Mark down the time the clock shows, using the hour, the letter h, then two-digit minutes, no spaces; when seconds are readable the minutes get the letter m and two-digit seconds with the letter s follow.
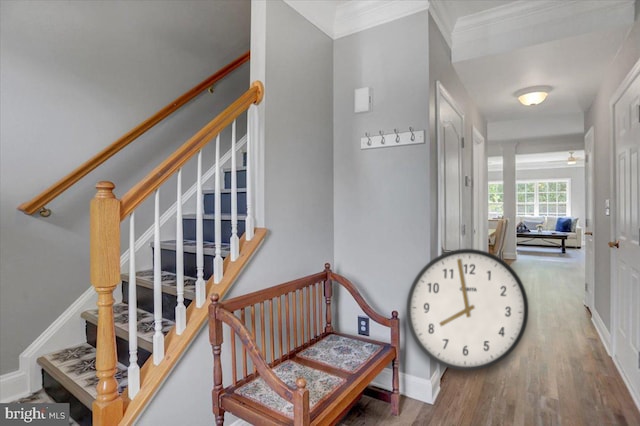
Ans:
7h58
